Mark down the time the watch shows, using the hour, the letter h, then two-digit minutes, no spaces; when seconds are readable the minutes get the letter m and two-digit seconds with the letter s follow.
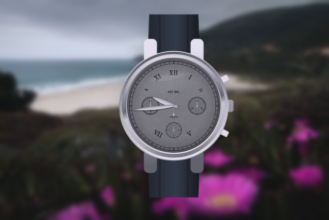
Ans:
9h44
